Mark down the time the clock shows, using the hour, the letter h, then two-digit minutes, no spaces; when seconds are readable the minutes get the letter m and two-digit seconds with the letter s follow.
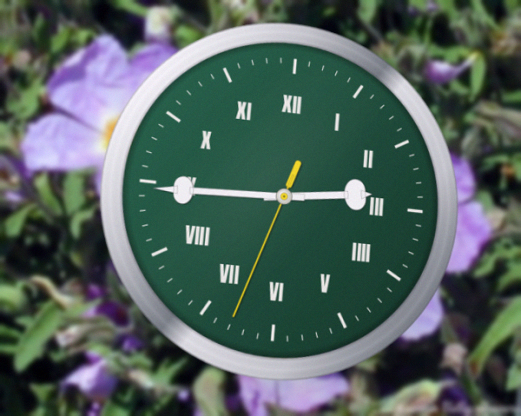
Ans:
2h44m33s
